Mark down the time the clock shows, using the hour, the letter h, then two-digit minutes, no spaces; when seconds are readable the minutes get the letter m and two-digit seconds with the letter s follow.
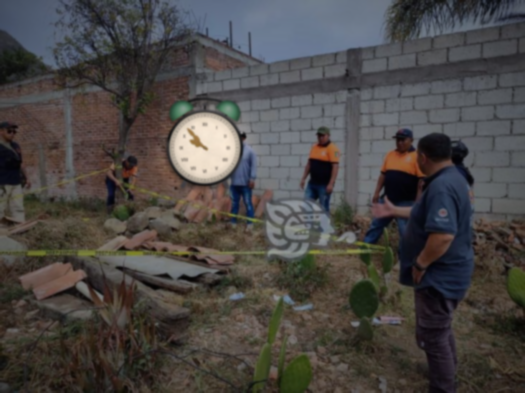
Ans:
9h53
